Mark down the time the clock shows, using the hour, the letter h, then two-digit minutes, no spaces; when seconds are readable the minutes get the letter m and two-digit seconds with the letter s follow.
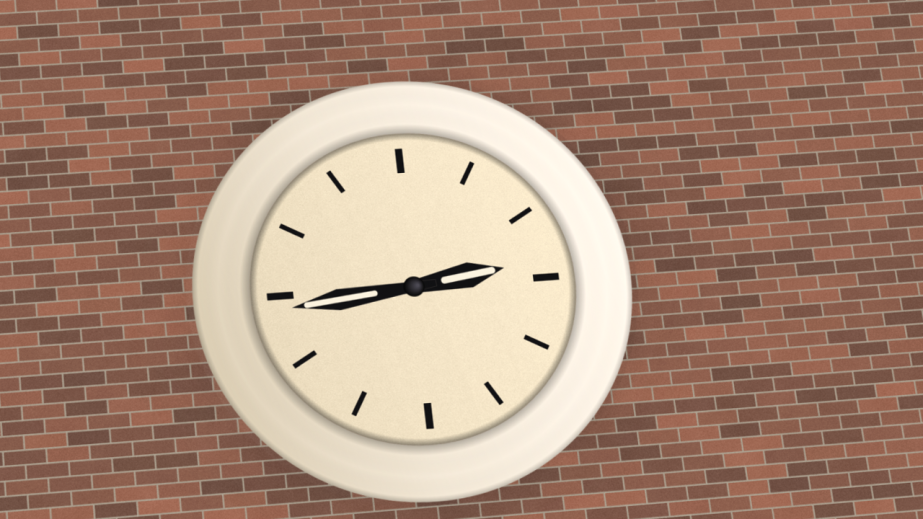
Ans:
2h44
